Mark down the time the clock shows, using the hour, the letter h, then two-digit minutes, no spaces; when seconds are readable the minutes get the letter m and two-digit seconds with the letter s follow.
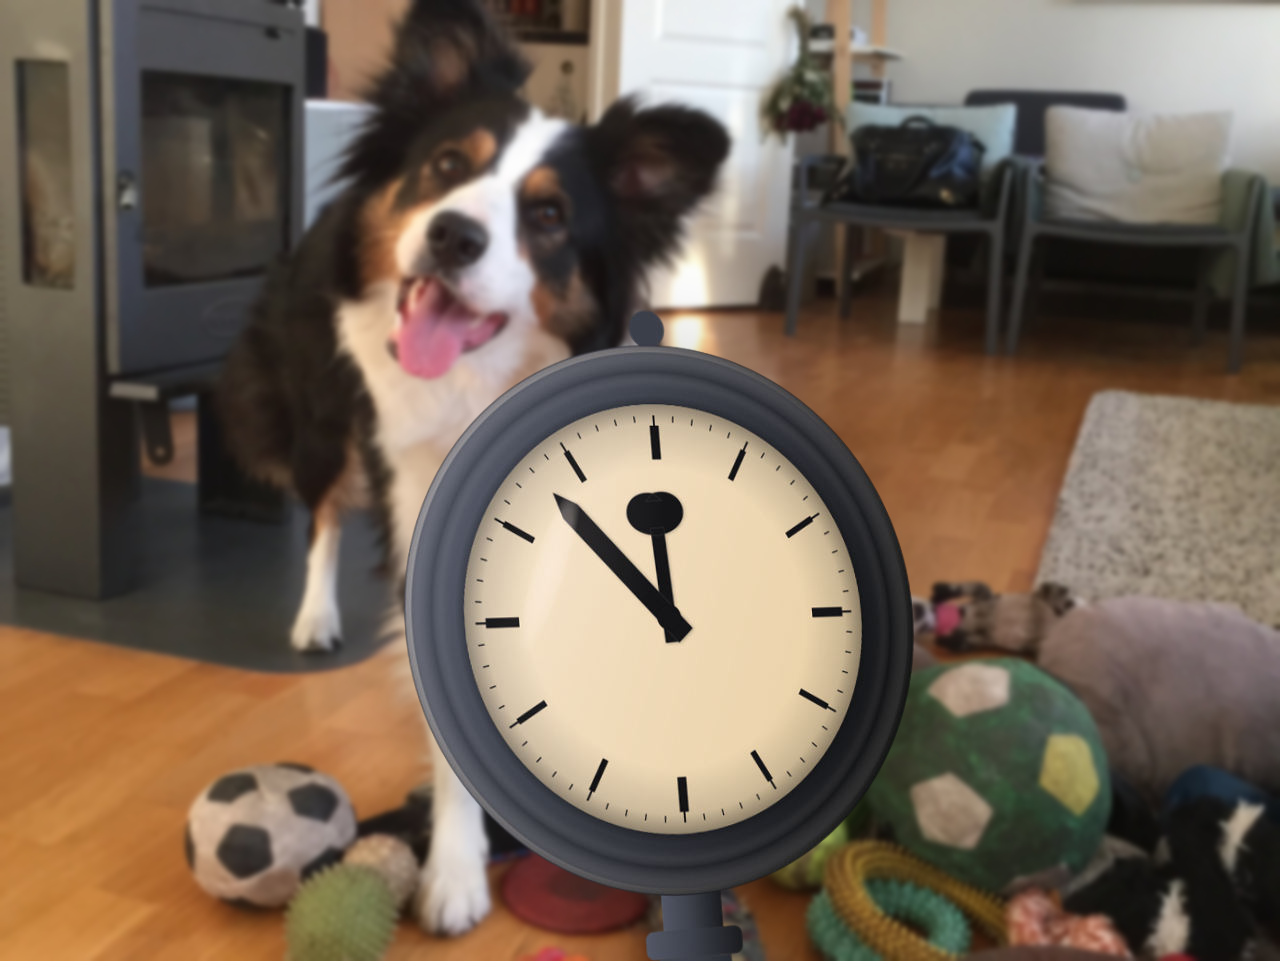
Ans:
11h53
